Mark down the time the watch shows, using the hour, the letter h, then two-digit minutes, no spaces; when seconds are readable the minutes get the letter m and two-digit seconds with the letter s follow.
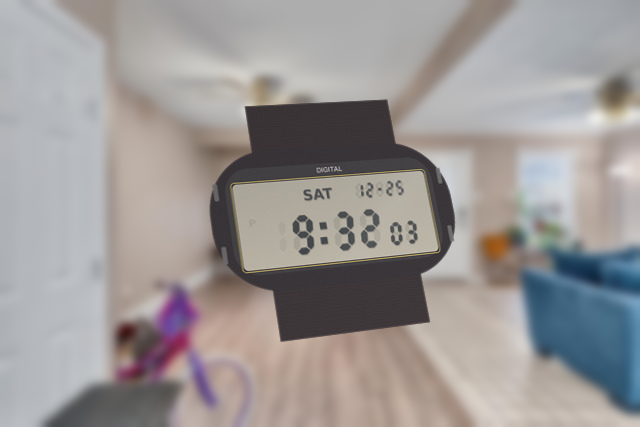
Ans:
9h32m03s
